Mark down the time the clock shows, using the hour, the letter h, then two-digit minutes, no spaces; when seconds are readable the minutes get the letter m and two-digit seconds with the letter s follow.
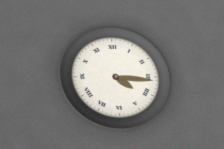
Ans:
4h16
